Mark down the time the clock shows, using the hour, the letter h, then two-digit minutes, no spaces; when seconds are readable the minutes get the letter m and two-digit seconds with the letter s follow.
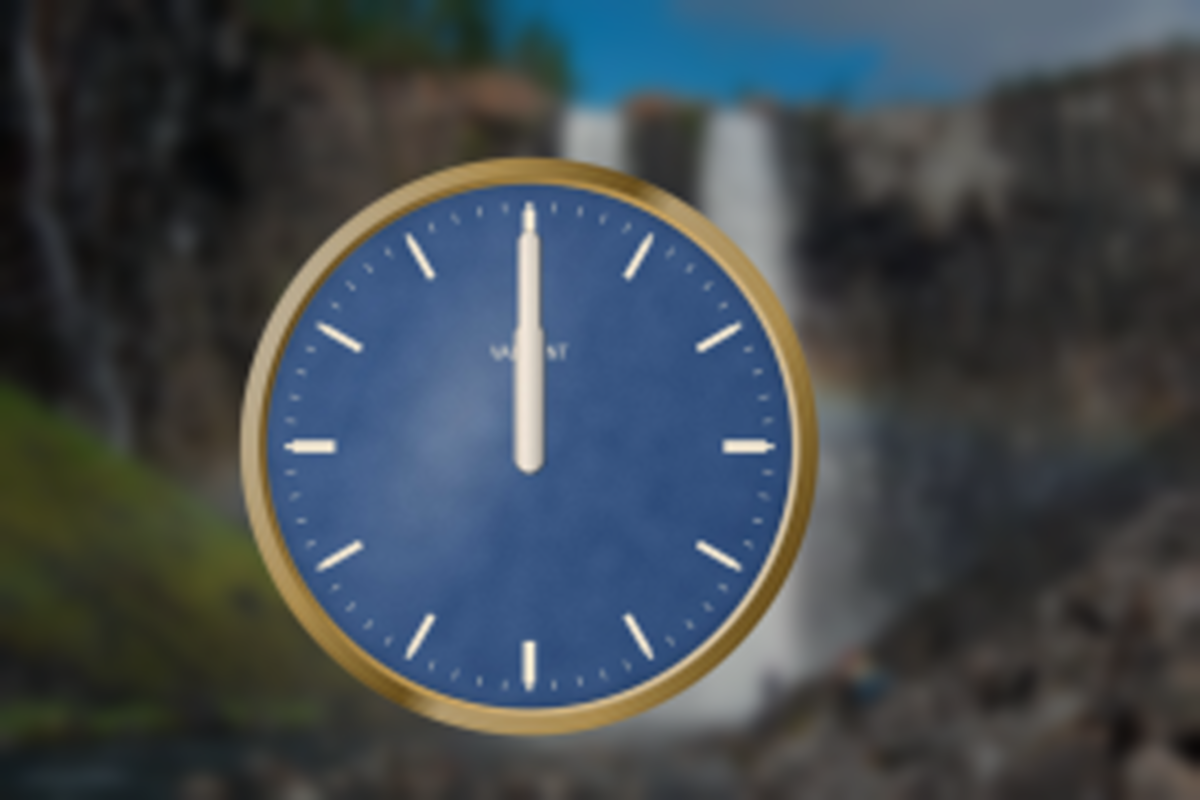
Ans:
12h00
